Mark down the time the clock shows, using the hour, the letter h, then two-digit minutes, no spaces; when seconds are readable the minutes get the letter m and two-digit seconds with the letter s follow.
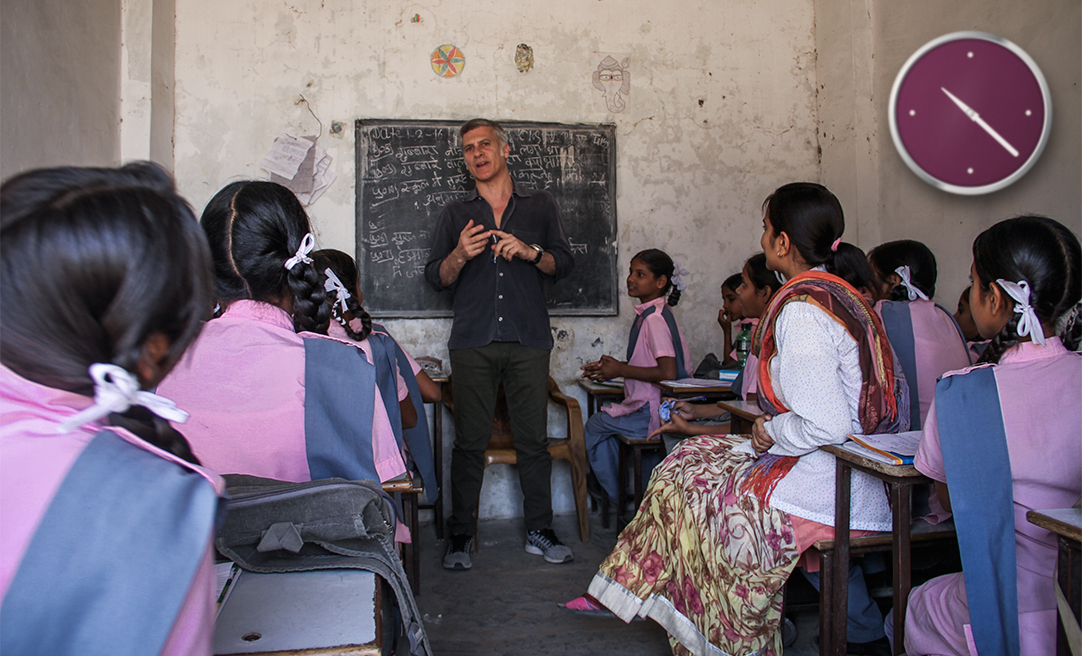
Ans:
10h22
